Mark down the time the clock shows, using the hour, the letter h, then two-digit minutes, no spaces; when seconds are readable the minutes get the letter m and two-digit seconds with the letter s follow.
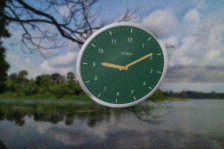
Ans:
9h09
